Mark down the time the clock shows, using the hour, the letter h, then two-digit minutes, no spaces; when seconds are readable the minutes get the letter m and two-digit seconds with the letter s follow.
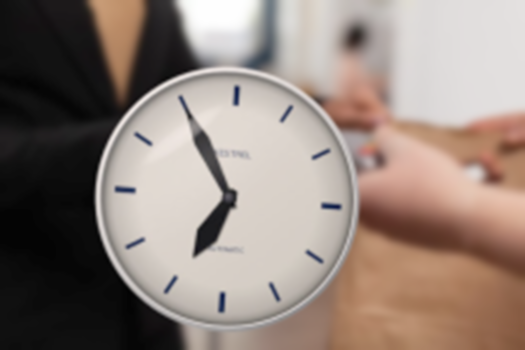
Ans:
6h55
